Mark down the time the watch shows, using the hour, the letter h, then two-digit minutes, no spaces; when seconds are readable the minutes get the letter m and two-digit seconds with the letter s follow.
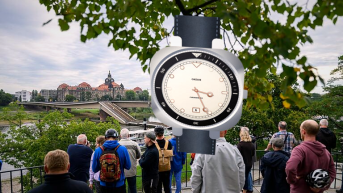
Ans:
3h26
